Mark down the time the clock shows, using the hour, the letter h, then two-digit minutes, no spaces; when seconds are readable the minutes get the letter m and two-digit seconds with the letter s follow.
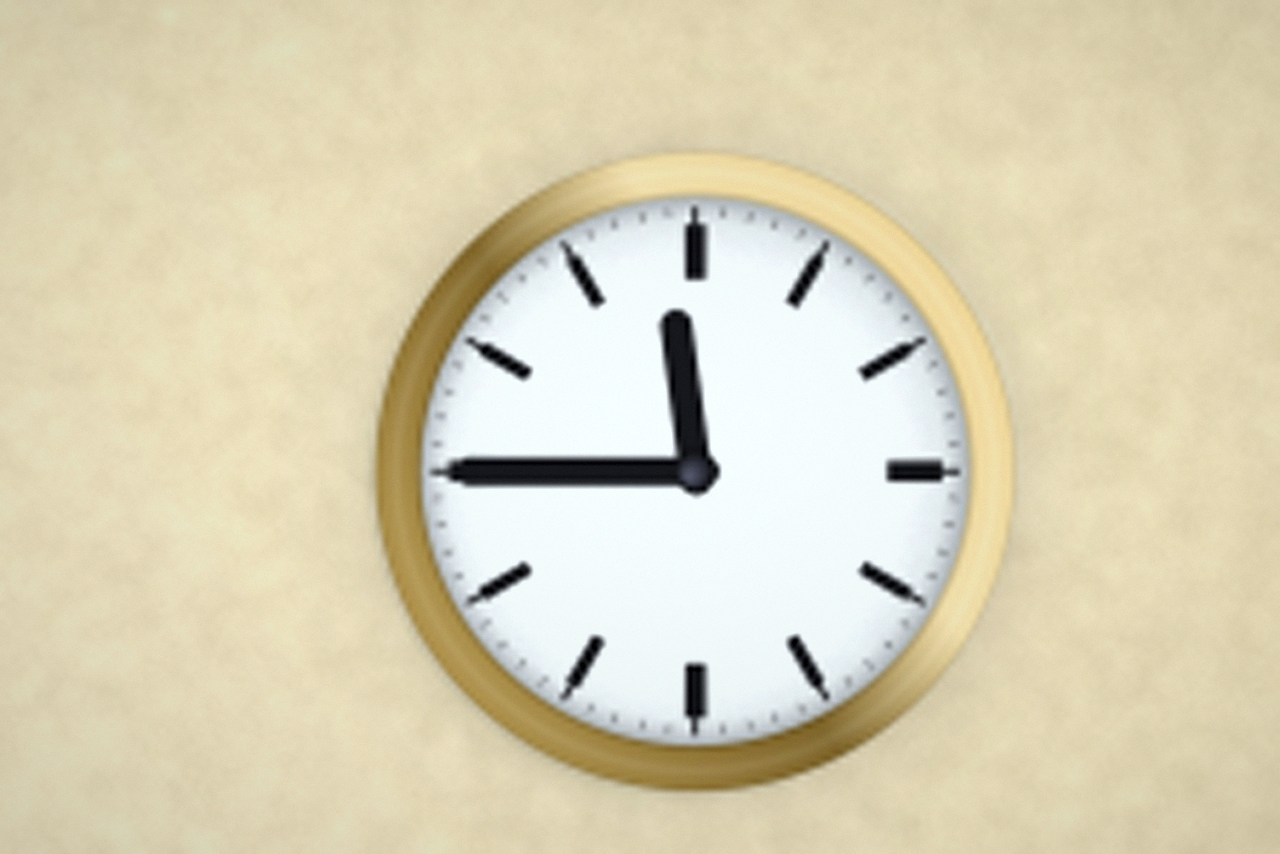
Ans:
11h45
